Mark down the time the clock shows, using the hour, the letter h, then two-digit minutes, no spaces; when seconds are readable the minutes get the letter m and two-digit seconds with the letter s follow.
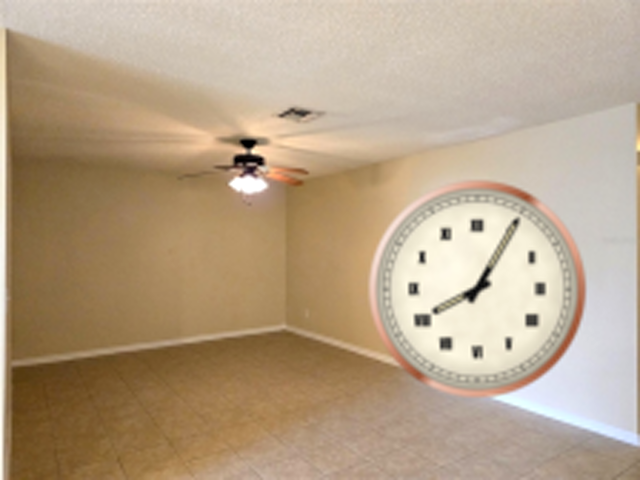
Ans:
8h05
